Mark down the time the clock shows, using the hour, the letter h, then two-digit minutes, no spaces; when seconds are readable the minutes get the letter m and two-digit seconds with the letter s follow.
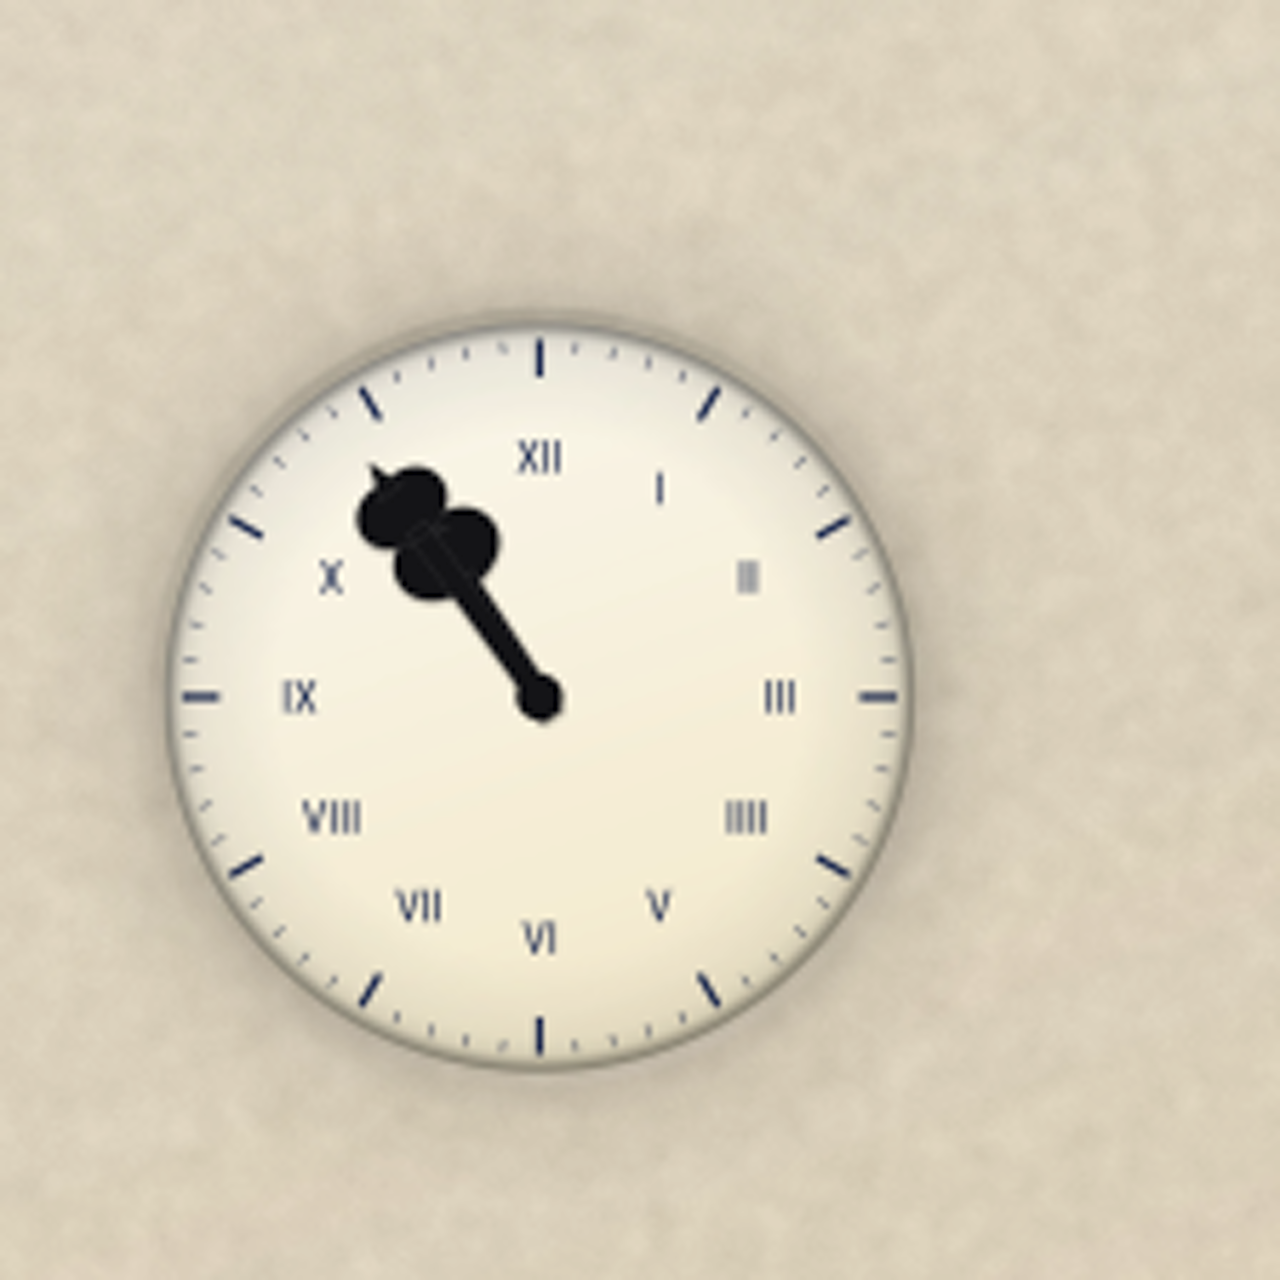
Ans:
10h54
